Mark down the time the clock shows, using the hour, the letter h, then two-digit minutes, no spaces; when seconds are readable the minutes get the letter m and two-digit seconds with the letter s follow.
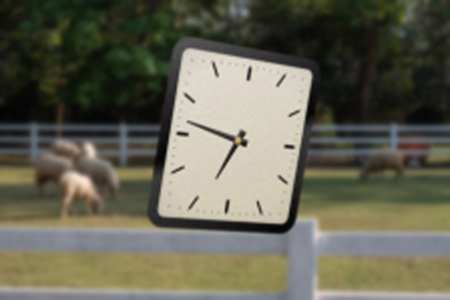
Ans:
6h47
